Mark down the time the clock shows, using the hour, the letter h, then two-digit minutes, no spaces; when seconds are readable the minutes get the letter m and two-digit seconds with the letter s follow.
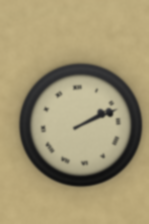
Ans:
2h12
